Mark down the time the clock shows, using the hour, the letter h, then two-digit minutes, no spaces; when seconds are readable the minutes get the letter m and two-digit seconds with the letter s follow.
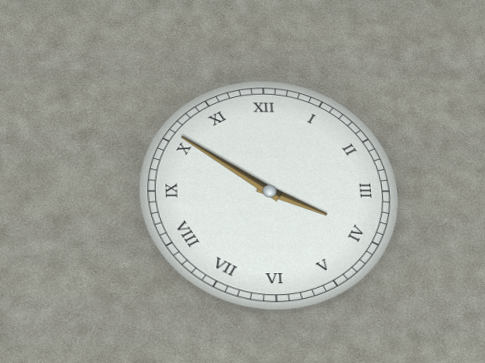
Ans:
3h51
